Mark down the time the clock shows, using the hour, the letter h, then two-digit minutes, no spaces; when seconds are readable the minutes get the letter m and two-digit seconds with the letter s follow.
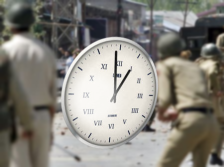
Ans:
12h59
